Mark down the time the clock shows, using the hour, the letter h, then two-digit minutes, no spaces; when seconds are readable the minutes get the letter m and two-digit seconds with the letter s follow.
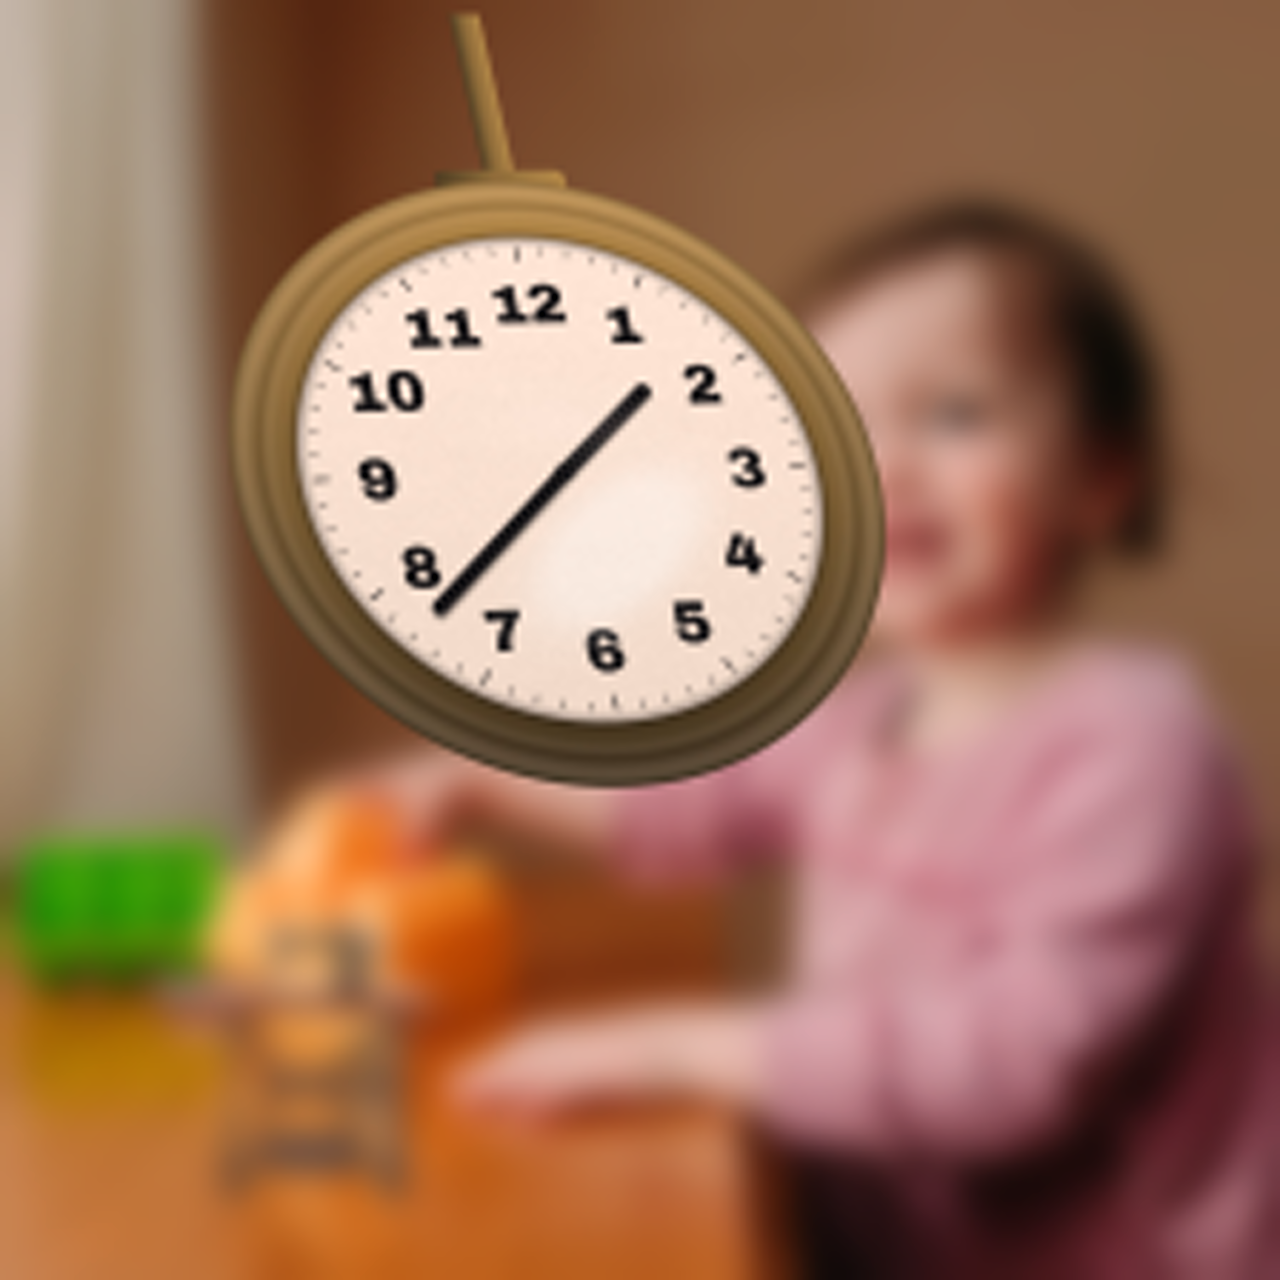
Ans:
1h38
